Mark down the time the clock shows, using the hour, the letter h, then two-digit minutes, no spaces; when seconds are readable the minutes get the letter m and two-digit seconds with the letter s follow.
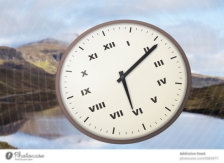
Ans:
6h11
